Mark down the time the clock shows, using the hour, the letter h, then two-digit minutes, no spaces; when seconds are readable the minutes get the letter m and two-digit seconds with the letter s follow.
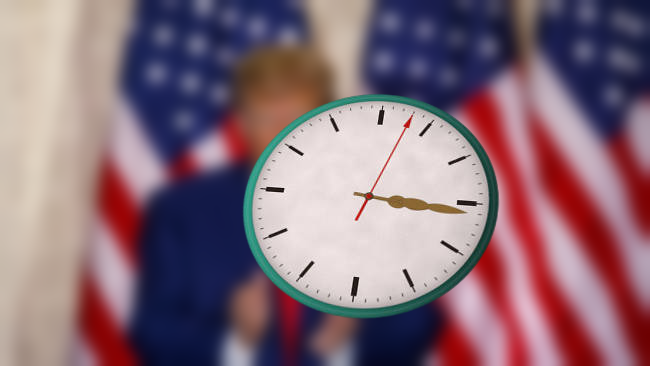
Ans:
3h16m03s
